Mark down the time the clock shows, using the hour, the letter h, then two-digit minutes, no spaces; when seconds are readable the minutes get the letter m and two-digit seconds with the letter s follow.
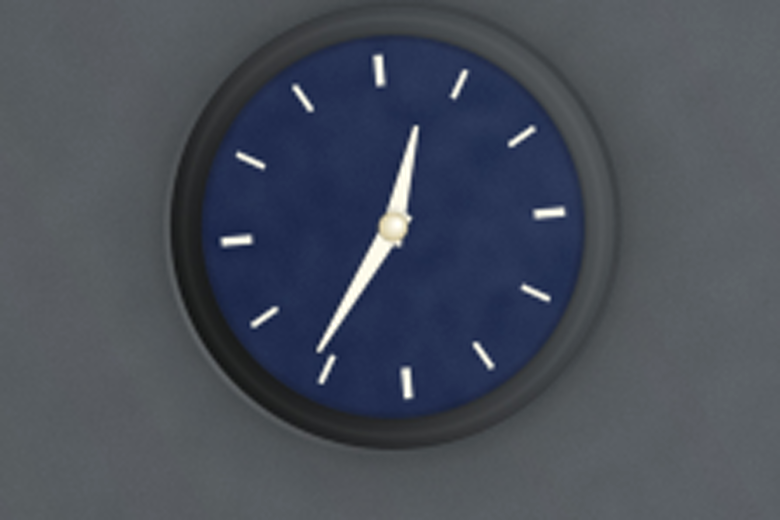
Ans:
12h36
